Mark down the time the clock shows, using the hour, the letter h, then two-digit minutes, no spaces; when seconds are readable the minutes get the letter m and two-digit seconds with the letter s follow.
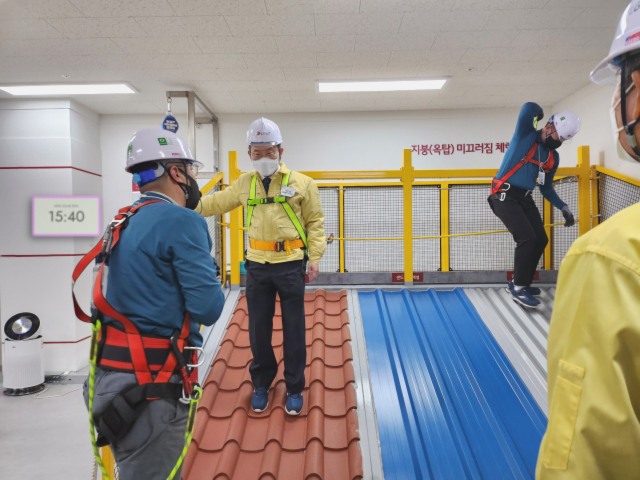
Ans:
15h40
